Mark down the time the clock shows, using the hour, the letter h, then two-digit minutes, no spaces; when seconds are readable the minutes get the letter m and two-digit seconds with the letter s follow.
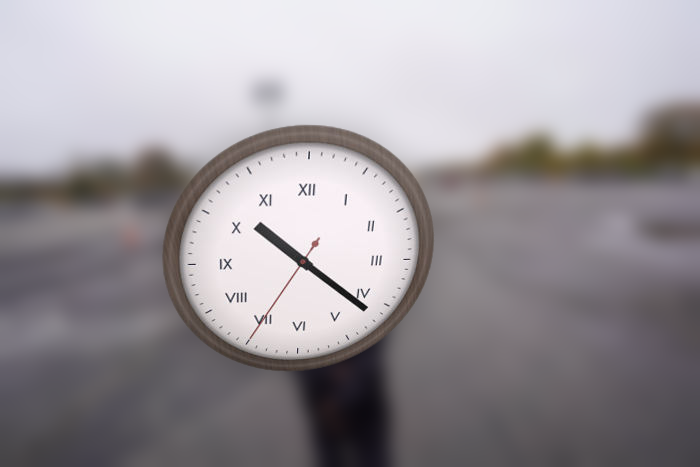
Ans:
10h21m35s
